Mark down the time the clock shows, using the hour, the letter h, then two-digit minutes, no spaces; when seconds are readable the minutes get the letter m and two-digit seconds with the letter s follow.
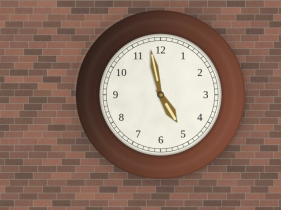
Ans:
4h58
